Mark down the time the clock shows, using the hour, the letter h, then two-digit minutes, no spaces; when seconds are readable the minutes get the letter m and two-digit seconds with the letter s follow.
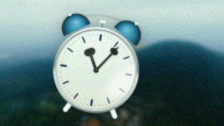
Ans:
11h06
